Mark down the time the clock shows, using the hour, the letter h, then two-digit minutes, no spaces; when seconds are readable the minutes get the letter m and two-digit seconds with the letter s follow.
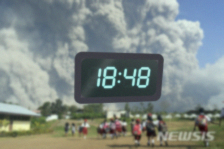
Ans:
18h48
